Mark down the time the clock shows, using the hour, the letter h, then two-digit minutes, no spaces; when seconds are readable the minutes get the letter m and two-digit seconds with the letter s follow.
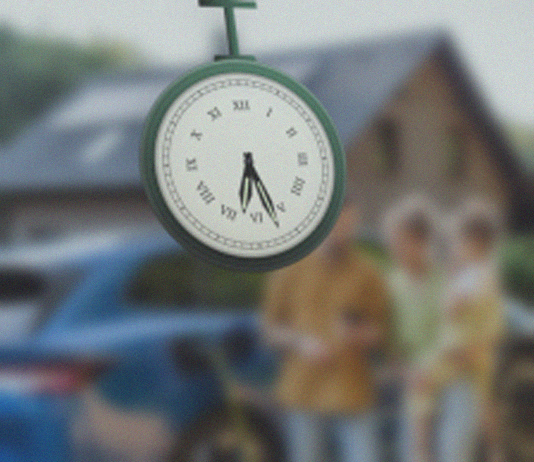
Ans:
6h27
